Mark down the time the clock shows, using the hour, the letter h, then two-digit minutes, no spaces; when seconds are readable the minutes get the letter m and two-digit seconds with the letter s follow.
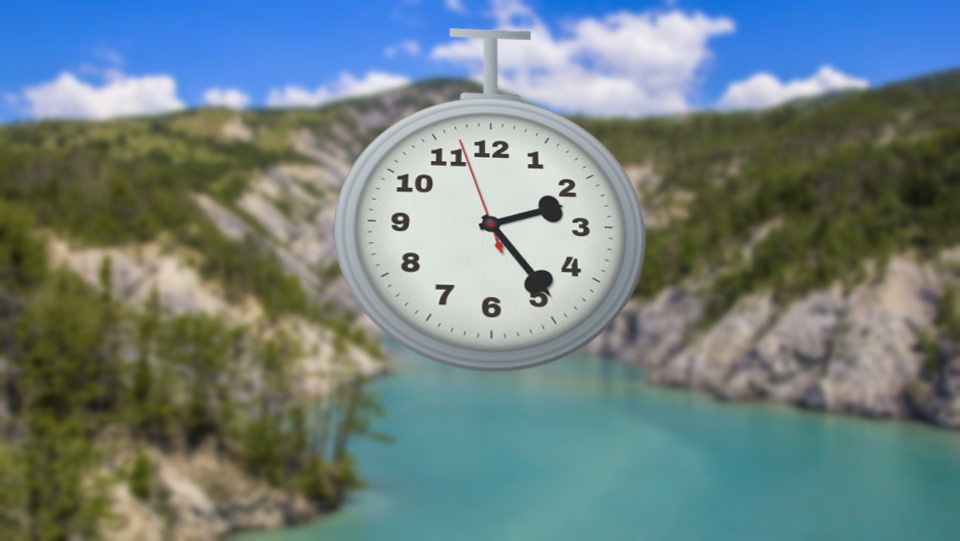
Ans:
2h23m57s
